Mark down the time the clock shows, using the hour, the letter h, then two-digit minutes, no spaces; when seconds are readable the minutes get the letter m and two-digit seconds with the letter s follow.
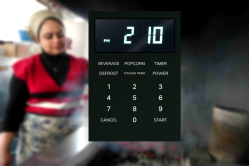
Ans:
2h10
